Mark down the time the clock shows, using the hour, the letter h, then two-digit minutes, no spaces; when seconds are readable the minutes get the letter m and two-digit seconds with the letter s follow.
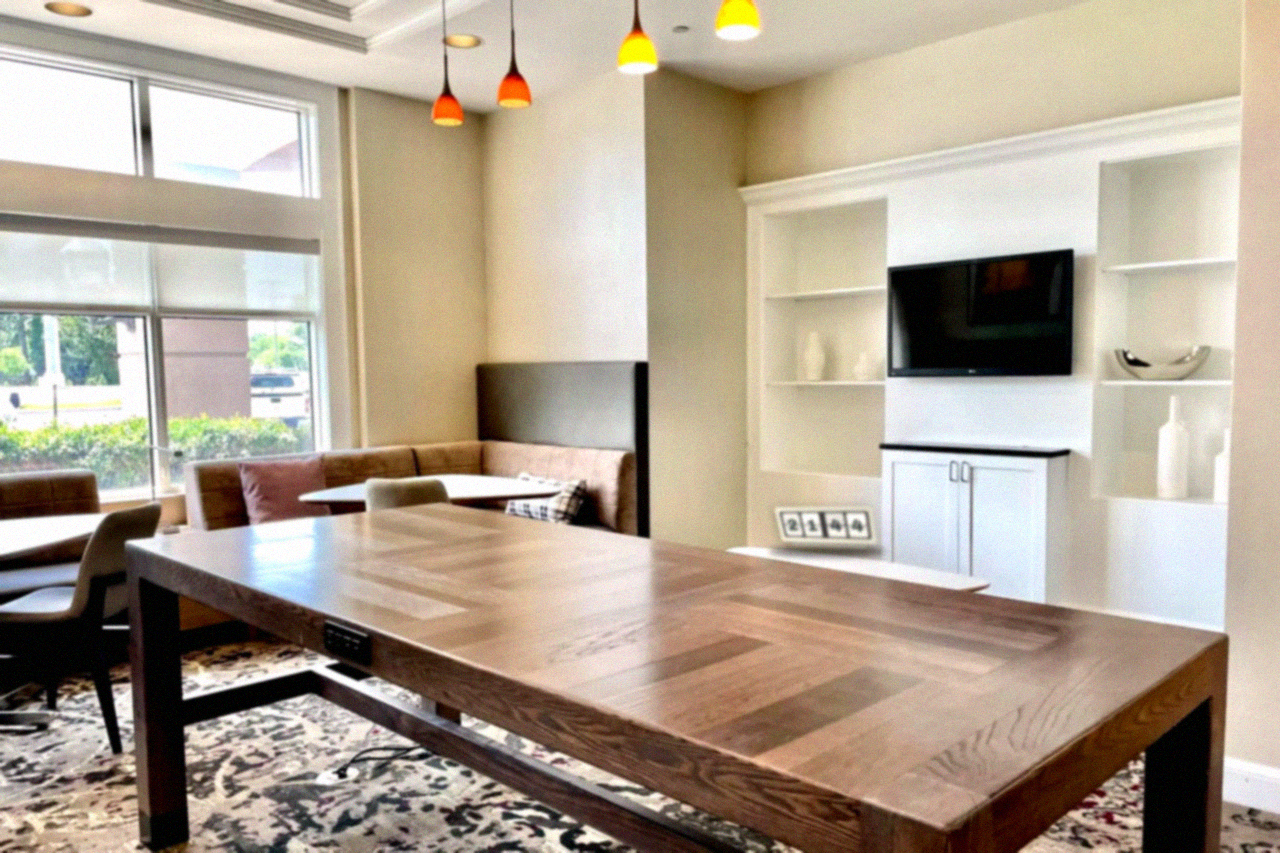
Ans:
21h44
